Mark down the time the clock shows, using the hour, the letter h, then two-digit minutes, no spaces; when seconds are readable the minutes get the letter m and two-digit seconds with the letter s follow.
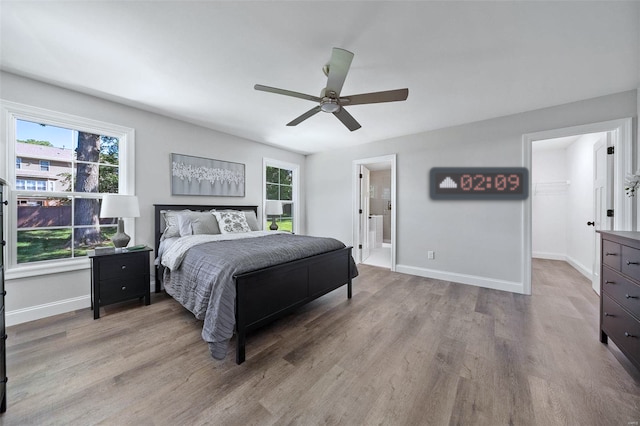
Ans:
2h09
